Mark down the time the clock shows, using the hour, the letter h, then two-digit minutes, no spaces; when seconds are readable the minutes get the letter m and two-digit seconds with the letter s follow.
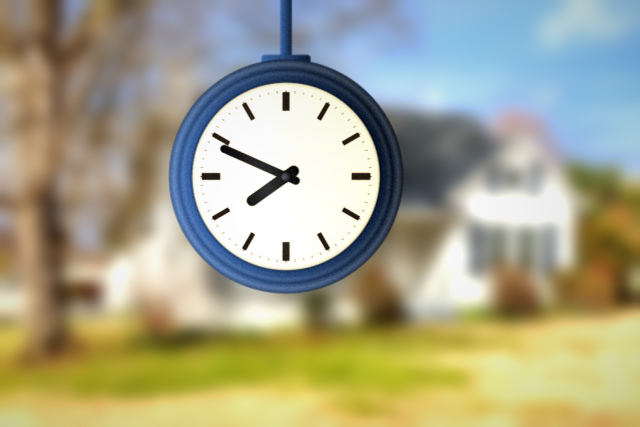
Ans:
7h49
